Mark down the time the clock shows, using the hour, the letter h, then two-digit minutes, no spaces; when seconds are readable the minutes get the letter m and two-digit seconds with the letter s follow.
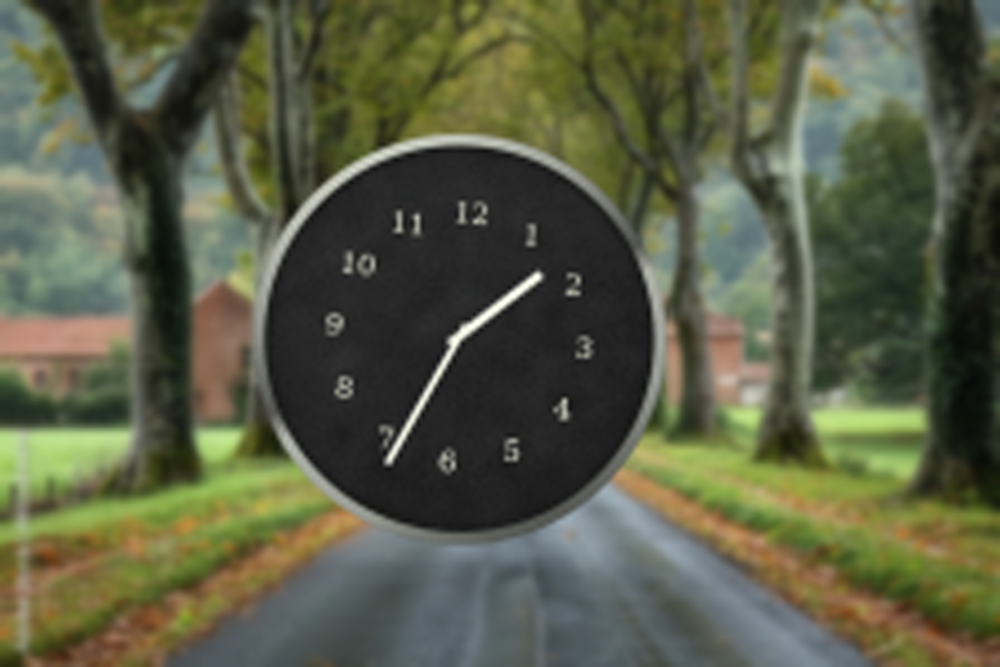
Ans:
1h34
